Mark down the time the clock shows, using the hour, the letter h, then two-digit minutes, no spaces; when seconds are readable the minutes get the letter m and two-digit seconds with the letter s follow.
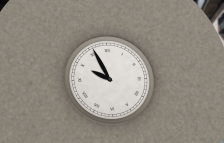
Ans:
9h56
